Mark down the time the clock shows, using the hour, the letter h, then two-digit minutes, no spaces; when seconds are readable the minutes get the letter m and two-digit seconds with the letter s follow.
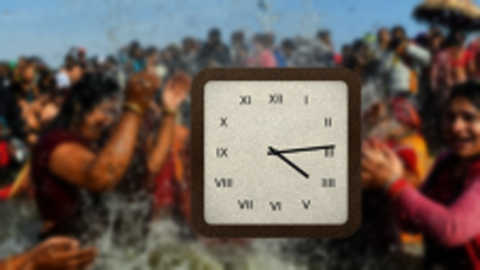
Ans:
4h14
